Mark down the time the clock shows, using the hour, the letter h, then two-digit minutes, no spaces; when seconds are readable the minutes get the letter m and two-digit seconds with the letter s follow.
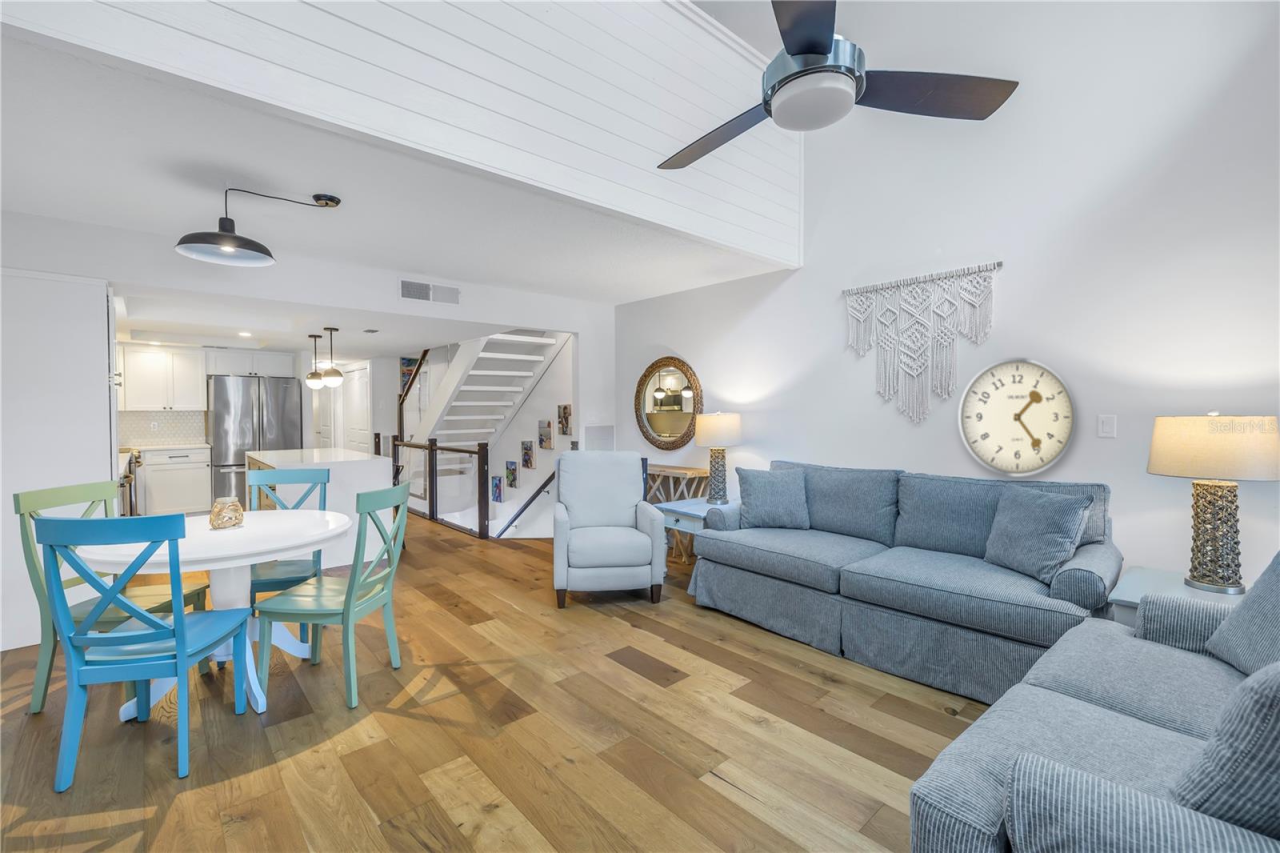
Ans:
1h24
